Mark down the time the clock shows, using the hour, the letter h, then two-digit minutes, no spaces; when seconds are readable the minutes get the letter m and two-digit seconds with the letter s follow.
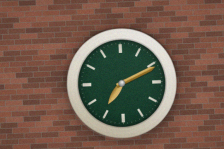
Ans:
7h11
